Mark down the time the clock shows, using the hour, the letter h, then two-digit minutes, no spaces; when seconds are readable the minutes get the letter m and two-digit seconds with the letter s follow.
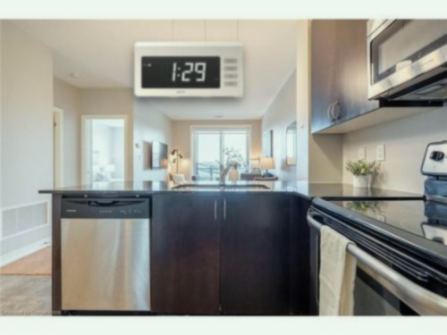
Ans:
1h29
